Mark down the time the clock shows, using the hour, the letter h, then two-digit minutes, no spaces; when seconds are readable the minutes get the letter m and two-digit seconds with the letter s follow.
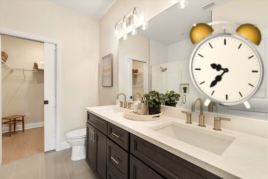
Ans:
9h37
